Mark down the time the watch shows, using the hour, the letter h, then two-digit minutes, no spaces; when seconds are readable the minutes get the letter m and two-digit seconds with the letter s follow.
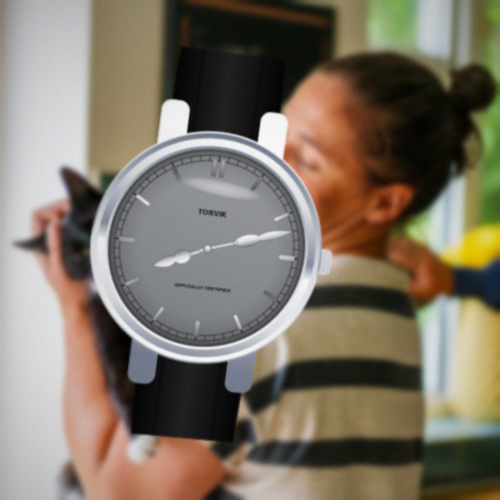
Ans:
8h12
